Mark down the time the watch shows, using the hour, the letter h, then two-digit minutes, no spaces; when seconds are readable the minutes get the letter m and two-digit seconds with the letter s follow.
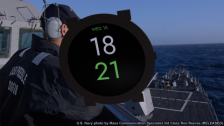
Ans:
18h21
